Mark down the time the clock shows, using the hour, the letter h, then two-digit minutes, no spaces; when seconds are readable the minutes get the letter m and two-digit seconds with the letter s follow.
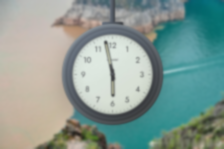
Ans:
5h58
